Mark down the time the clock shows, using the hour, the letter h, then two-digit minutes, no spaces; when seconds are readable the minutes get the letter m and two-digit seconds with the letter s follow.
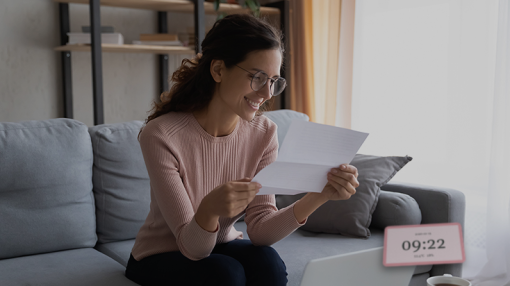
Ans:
9h22
